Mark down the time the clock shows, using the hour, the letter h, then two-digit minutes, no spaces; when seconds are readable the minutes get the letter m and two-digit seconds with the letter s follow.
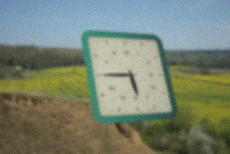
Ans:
5h45
